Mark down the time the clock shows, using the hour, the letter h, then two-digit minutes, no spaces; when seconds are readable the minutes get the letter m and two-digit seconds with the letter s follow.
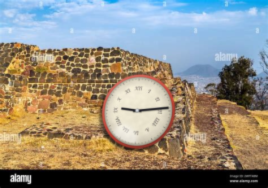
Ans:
9h14
